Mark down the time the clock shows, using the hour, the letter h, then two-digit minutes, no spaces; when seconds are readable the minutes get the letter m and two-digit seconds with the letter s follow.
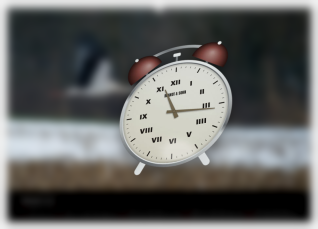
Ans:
11h16
